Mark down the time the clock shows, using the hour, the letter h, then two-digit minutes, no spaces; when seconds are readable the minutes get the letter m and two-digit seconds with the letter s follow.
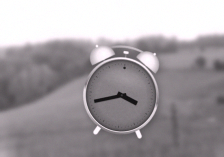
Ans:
3h42
